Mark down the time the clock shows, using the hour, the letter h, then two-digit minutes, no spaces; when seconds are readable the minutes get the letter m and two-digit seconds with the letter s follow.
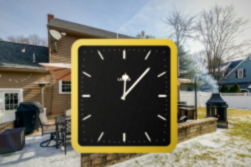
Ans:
12h07
